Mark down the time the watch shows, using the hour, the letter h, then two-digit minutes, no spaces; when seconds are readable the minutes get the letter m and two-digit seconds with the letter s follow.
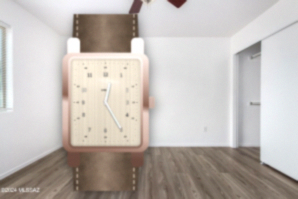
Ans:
12h25
